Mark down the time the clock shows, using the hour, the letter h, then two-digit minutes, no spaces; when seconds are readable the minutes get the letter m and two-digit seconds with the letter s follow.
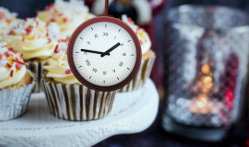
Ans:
1h46
